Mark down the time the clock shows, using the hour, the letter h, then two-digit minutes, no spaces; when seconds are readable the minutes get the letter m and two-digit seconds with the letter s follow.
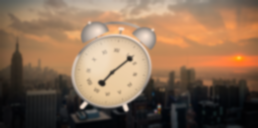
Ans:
7h07
